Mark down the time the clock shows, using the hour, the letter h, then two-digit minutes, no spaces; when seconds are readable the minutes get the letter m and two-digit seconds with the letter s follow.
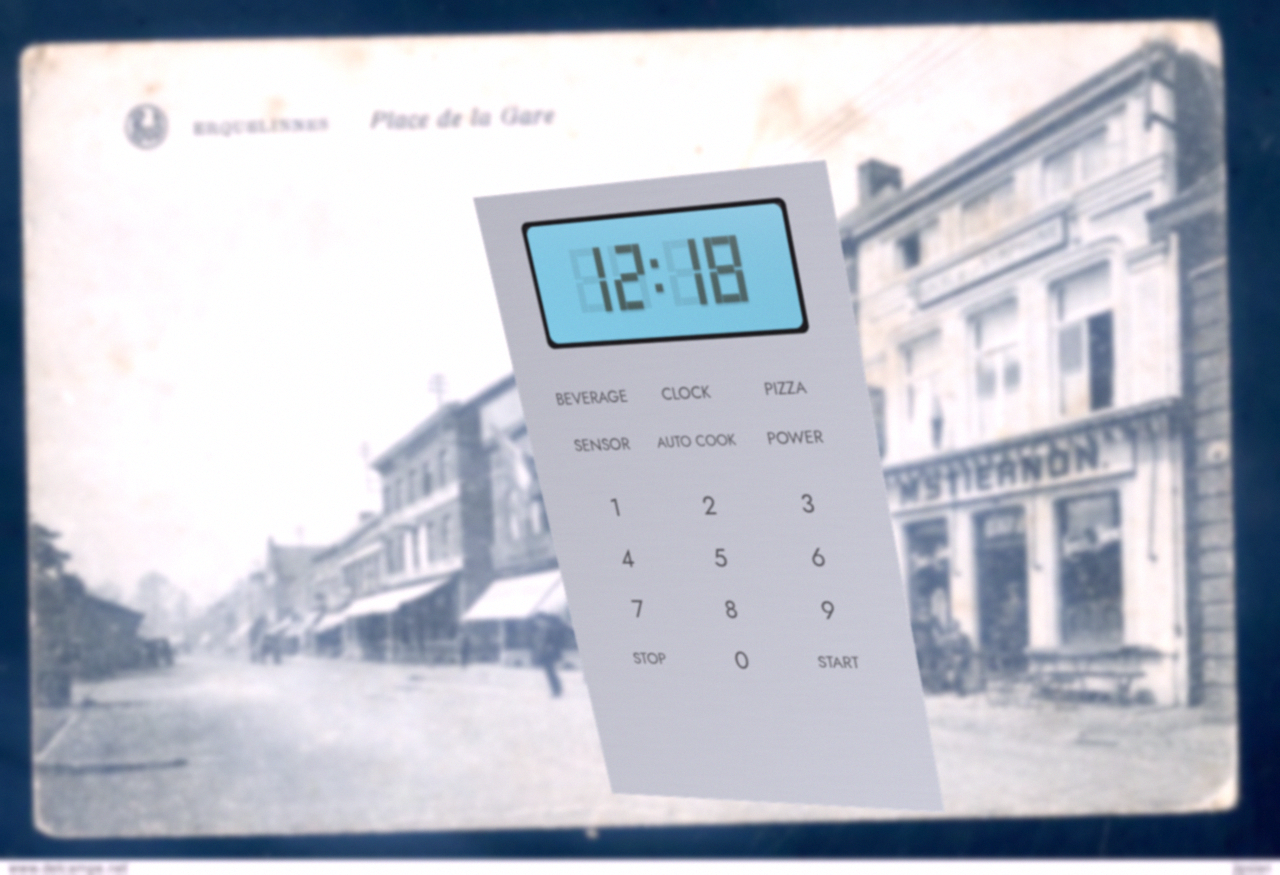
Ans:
12h18
